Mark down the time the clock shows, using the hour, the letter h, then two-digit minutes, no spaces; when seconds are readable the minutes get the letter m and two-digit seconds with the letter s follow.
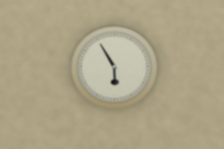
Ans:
5h55
